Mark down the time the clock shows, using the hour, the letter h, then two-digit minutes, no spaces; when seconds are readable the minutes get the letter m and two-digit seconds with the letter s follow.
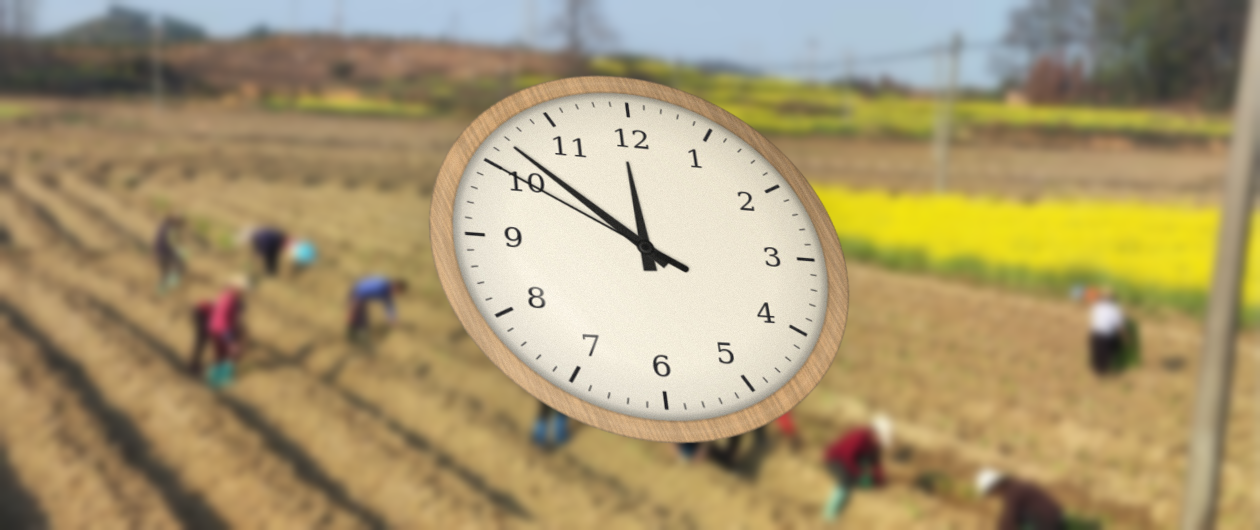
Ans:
11h51m50s
